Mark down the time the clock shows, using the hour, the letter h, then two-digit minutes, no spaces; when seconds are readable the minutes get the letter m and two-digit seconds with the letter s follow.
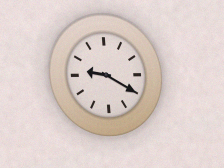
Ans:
9h20
